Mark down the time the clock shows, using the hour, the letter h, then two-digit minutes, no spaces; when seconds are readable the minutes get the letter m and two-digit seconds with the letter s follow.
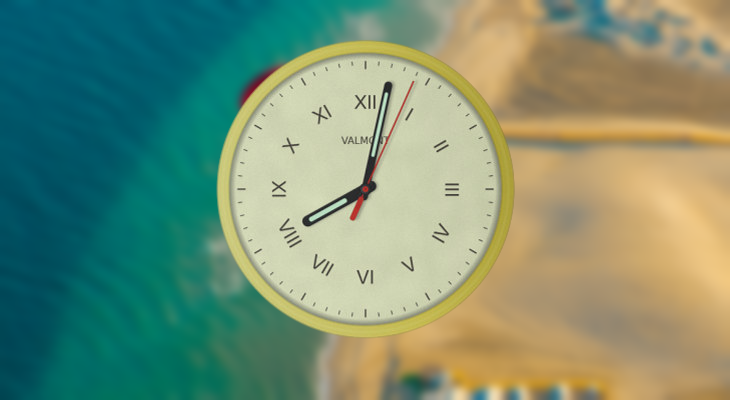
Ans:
8h02m04s
